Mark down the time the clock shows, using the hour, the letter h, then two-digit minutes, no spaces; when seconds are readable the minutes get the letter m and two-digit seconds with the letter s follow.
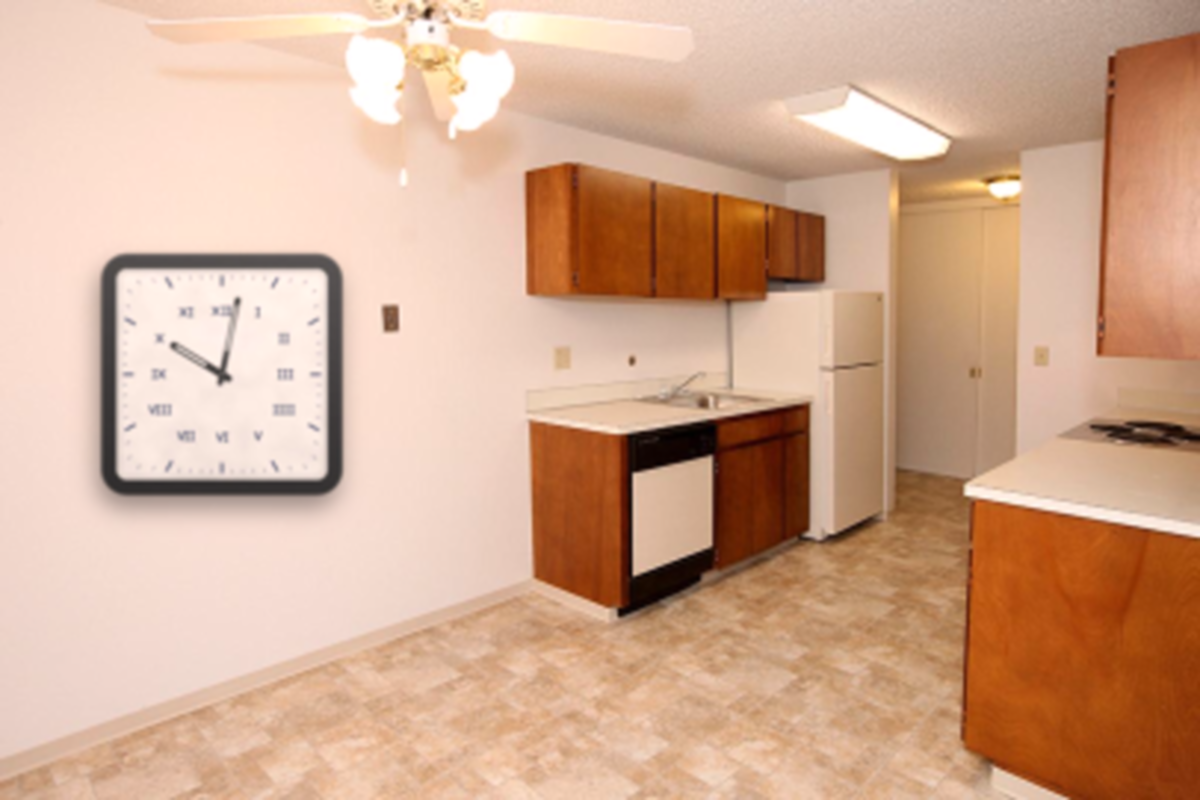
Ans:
10h02
